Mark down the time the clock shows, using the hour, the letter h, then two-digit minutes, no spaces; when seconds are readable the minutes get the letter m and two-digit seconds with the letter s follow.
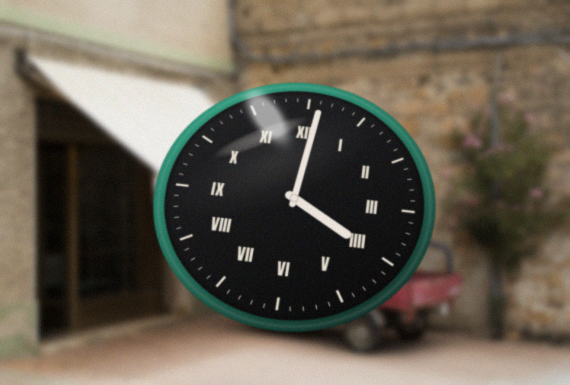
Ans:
4h01
